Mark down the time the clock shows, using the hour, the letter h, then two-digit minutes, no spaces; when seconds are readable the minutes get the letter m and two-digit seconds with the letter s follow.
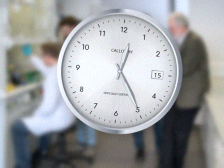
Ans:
12h25
